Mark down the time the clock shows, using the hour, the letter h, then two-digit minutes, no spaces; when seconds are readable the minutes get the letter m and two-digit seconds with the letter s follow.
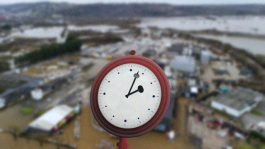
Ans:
2h03
